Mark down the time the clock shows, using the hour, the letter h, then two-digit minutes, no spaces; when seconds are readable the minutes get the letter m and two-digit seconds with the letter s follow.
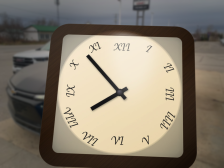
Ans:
7h53
